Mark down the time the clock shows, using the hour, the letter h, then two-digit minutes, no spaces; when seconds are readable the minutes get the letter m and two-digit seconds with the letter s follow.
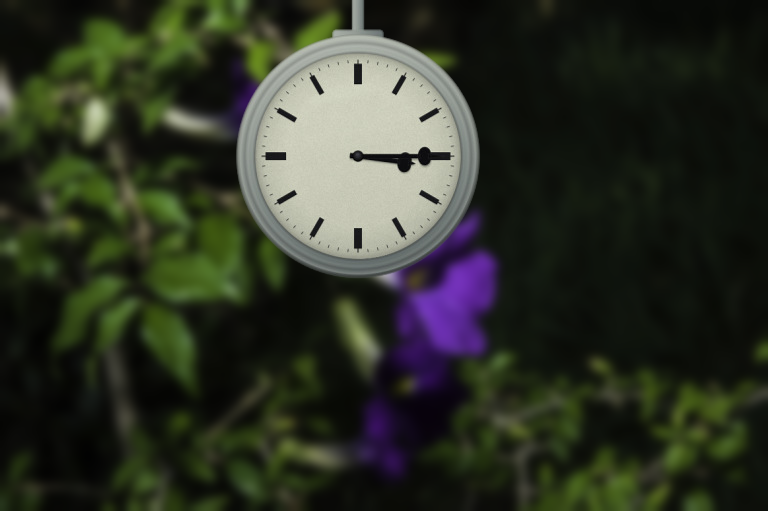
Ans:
3h15
